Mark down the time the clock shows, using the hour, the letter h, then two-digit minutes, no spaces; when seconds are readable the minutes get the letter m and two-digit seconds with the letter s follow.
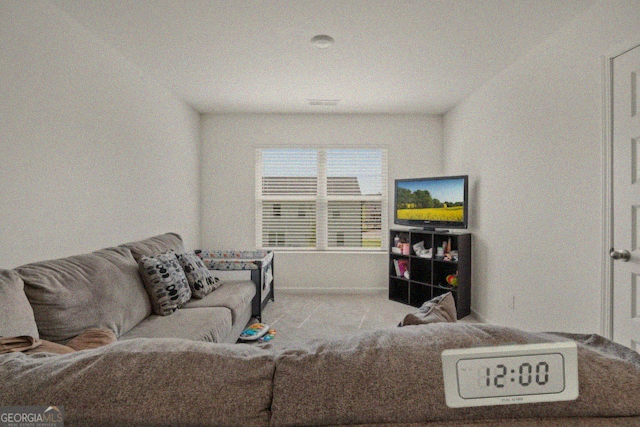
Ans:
12h00
